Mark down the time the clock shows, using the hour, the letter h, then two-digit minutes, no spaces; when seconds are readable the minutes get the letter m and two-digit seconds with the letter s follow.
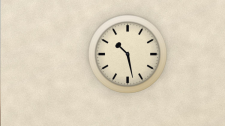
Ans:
10h28
